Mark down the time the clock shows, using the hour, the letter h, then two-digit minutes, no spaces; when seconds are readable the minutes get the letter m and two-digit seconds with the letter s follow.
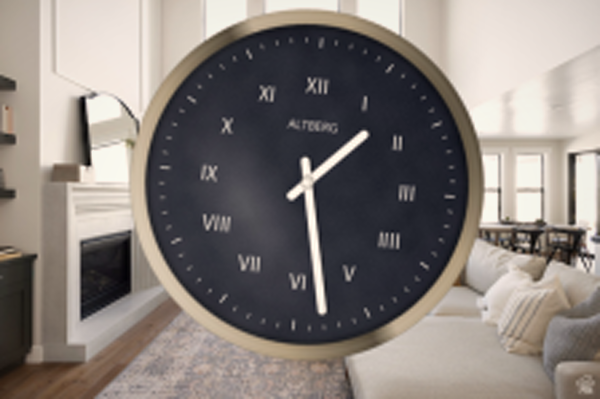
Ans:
1h28
